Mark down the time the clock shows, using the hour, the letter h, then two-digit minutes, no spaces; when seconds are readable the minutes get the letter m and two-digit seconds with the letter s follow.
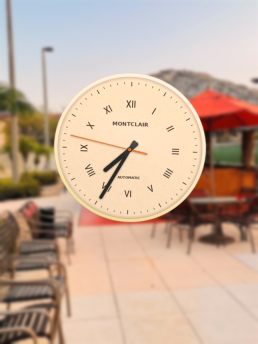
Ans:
7h34m47s
